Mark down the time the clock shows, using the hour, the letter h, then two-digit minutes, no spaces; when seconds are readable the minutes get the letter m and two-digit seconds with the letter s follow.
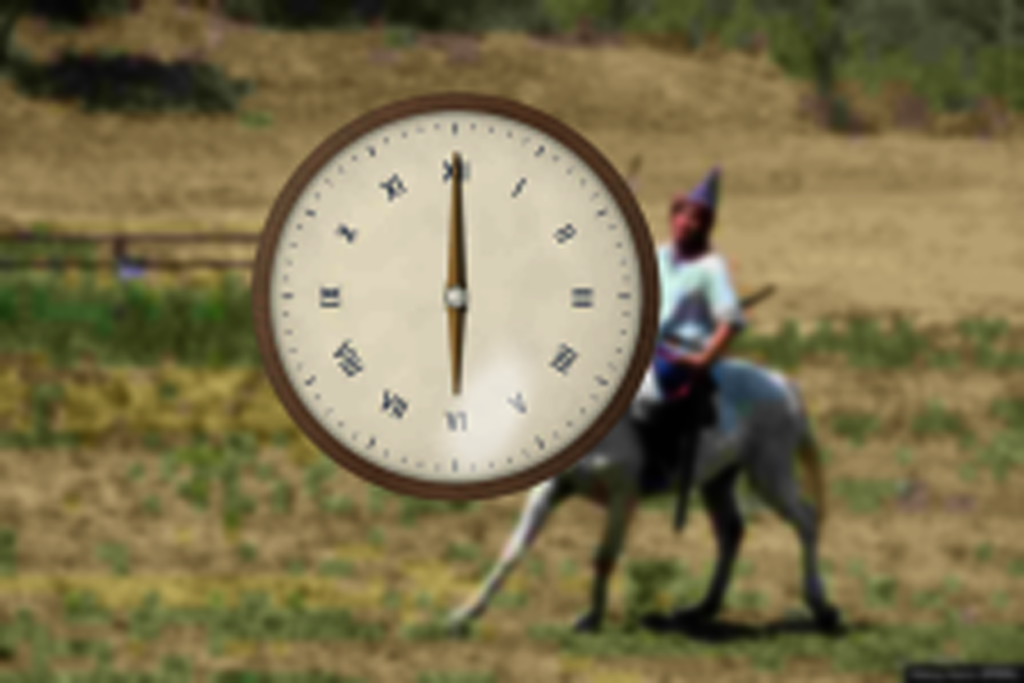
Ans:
6h00
